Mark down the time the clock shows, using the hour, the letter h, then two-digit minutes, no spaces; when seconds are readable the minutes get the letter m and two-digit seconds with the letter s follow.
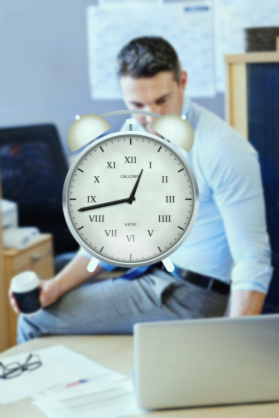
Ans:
12h43
